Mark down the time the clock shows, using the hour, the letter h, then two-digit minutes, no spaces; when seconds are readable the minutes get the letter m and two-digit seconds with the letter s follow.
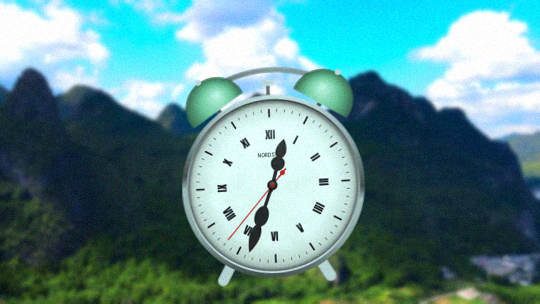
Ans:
12h33m37s
